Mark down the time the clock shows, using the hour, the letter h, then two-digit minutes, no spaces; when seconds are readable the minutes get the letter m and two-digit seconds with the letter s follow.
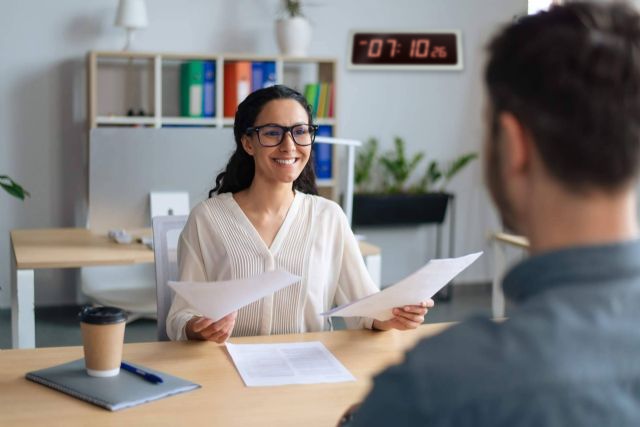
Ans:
7h10
